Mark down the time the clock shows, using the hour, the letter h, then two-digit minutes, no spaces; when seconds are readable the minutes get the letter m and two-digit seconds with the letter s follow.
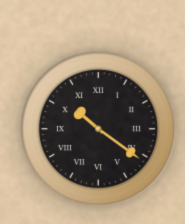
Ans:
10h21
